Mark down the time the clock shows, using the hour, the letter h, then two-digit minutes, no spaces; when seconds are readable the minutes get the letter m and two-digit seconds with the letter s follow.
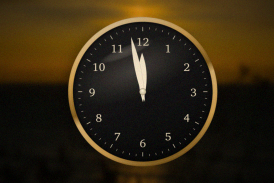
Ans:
11h58
